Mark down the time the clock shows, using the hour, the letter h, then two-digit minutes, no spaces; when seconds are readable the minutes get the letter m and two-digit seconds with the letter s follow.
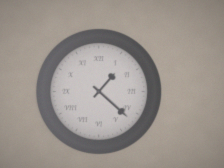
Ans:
1h22
